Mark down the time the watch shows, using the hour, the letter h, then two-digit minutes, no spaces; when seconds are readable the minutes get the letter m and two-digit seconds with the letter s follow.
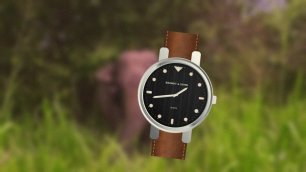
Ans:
1h43
